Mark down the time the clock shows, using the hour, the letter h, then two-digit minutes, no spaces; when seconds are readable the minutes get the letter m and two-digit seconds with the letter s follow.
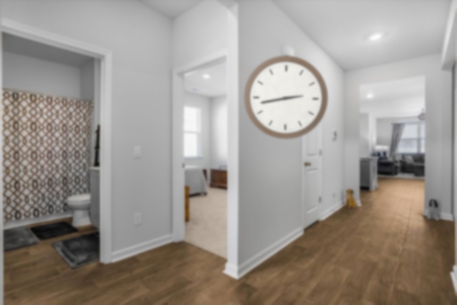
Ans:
2h43
